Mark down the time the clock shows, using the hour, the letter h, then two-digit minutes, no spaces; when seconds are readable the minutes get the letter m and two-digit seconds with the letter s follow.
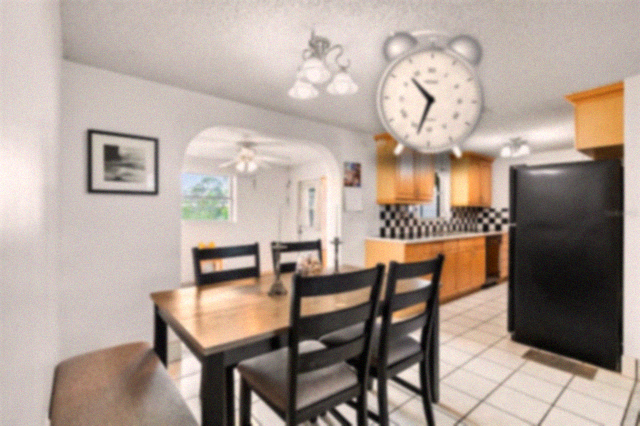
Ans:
10h33
